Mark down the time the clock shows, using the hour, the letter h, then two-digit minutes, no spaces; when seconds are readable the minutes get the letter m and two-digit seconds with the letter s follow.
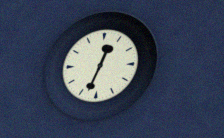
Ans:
12h33
